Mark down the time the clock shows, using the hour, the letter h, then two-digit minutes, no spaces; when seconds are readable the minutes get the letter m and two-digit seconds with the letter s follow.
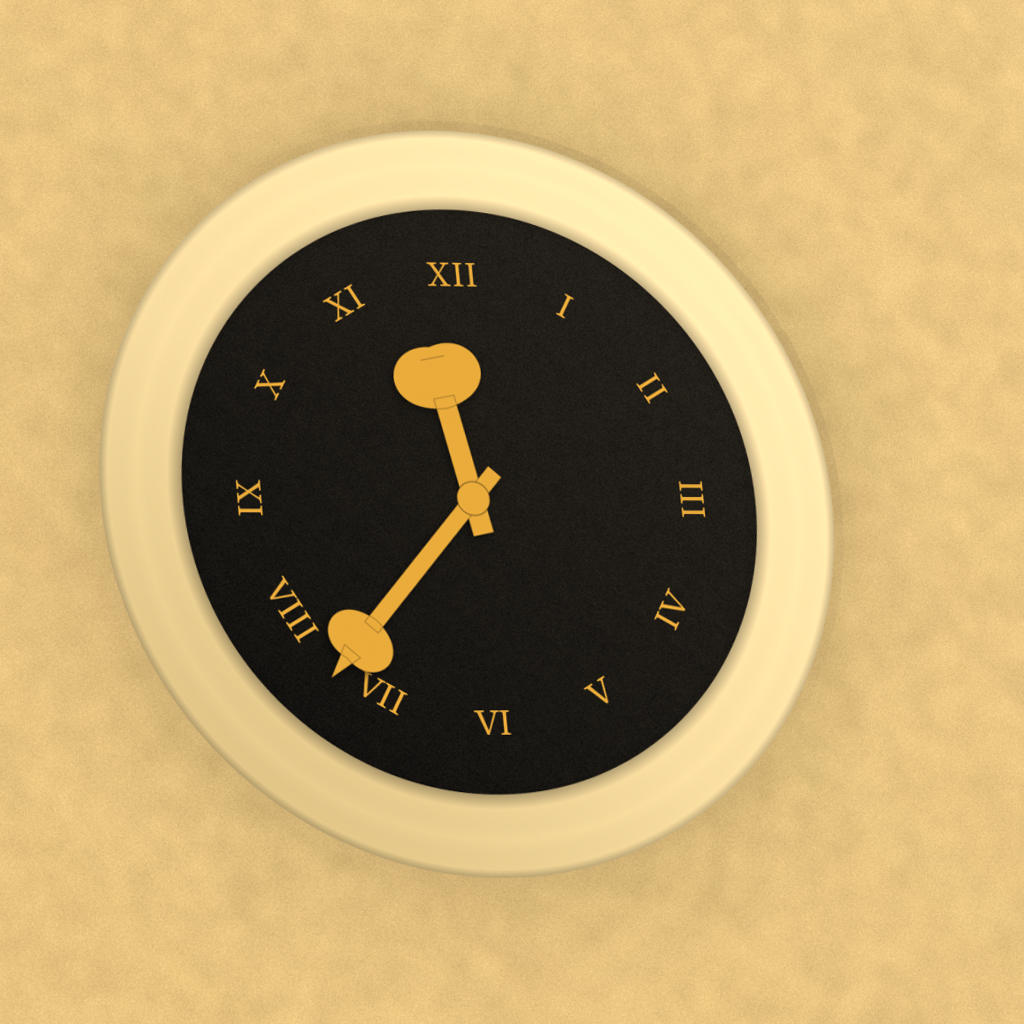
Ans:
11h37
